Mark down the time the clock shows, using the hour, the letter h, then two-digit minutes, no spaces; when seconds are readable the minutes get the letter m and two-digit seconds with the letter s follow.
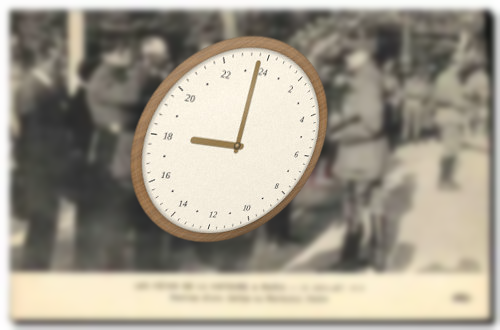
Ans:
17h59
